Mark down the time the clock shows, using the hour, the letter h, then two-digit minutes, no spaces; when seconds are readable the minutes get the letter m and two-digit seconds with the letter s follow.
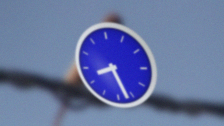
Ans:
8h27
